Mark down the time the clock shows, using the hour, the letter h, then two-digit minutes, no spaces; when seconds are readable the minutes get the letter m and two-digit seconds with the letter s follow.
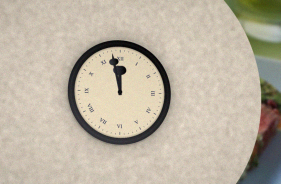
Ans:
11h58
